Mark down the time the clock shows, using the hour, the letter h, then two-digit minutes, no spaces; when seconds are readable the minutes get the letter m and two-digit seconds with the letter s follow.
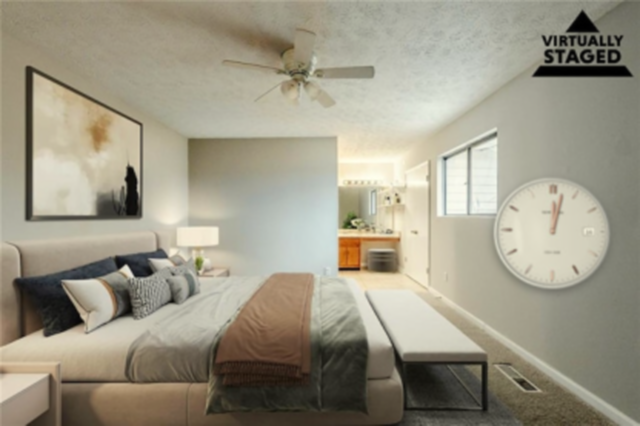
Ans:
12h02
